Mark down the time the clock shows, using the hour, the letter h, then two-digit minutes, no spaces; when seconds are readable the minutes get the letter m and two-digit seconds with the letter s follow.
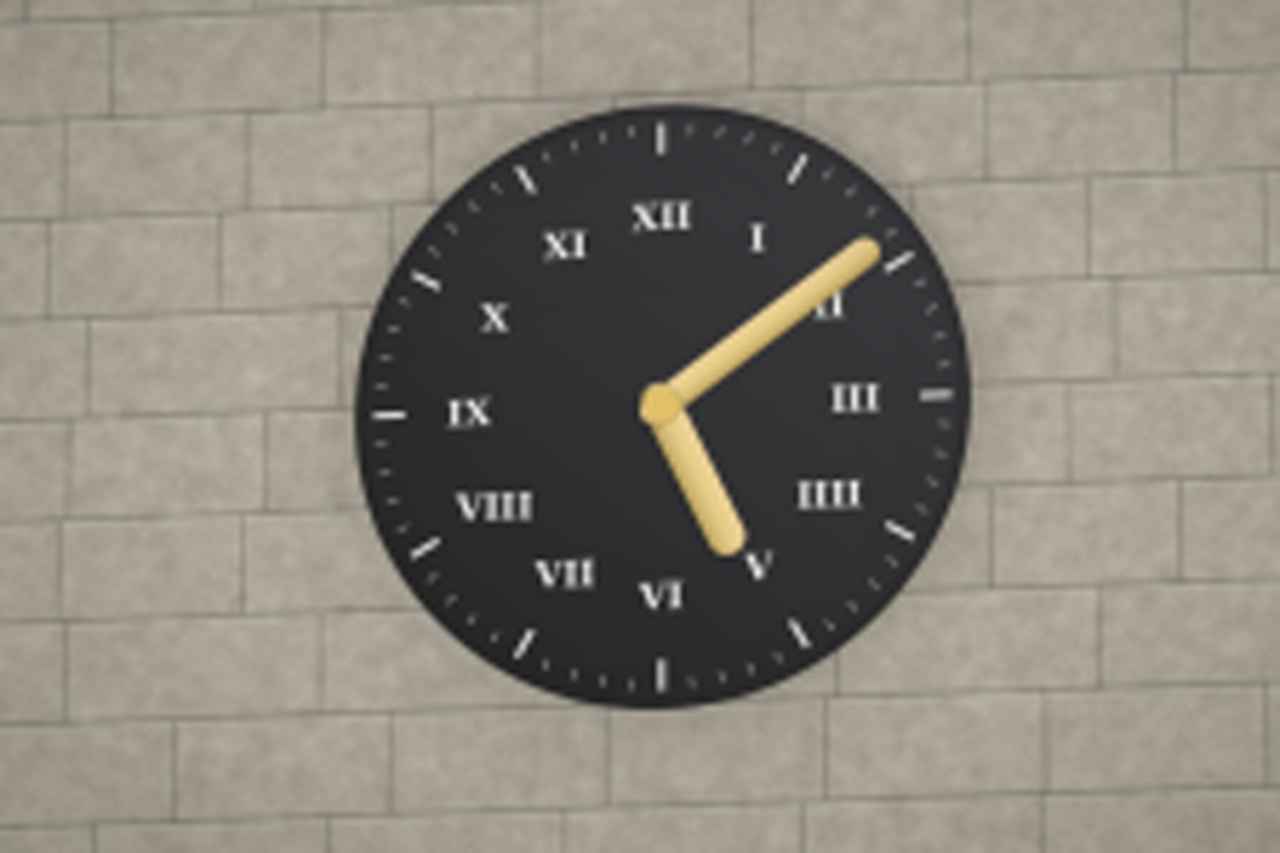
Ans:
5h09
